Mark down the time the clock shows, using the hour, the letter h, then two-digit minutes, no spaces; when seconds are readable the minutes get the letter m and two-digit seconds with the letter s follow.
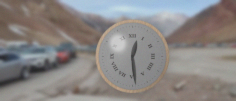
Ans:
12h29
